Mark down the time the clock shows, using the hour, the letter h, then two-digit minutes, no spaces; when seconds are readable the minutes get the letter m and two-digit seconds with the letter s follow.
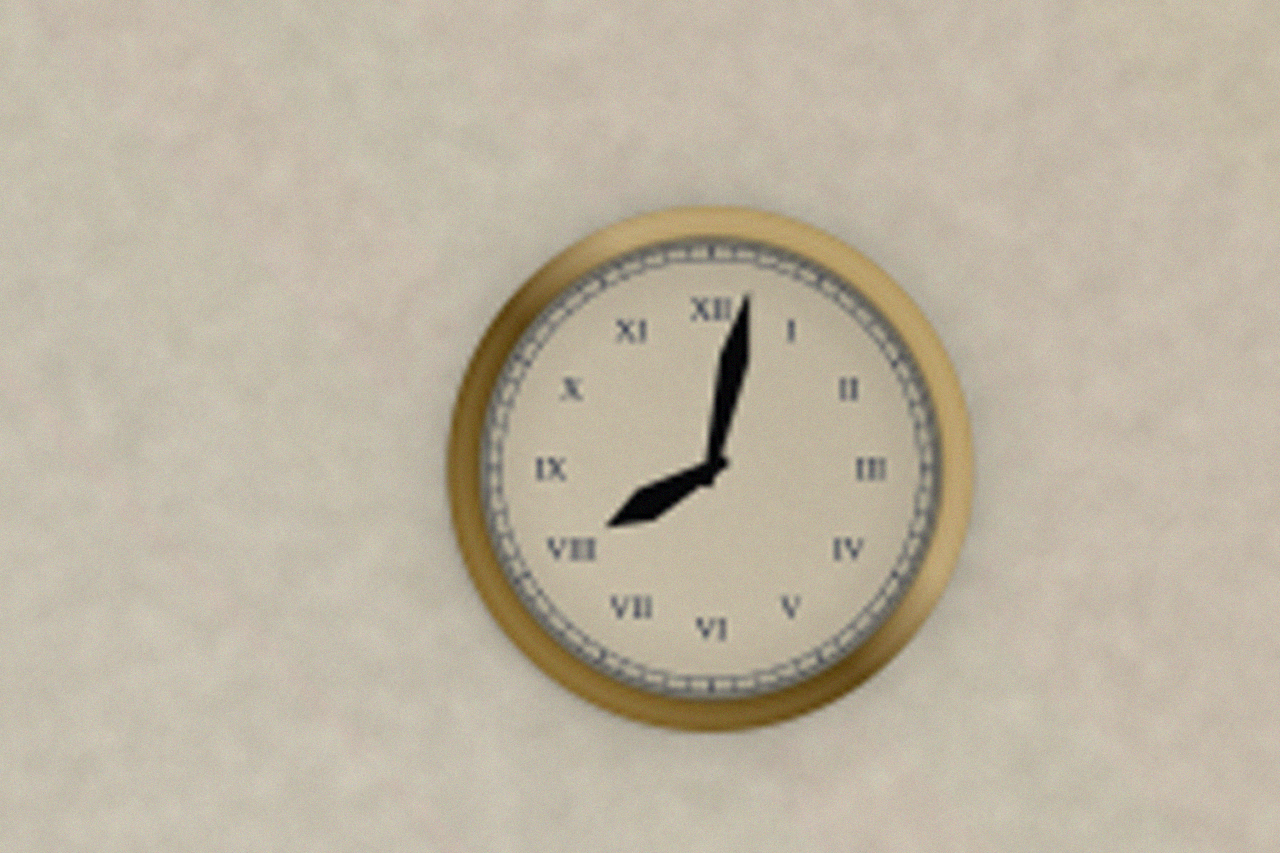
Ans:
8h02
